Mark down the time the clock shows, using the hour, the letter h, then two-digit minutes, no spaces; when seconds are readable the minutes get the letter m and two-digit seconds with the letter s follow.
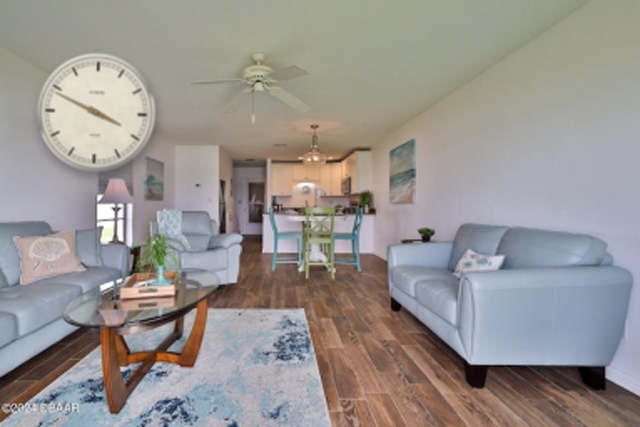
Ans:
3h49
